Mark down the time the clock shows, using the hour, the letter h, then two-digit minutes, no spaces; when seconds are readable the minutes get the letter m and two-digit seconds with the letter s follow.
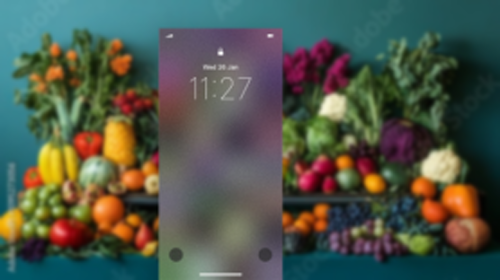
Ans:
11h27
